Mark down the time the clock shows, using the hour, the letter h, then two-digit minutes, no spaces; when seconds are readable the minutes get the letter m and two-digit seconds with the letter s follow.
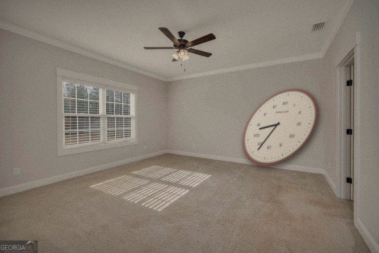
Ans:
8h34
